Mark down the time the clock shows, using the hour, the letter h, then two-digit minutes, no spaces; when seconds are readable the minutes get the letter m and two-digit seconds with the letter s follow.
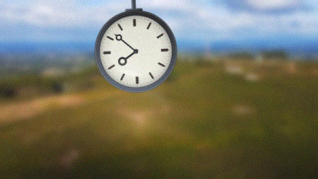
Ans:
7h52
